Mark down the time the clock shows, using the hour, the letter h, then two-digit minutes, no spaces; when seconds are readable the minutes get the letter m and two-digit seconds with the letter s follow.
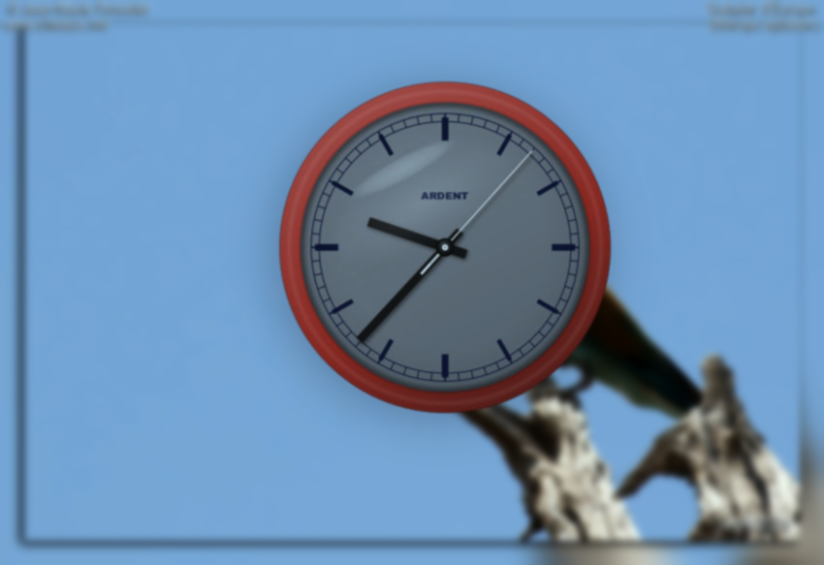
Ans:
9h37m07s
